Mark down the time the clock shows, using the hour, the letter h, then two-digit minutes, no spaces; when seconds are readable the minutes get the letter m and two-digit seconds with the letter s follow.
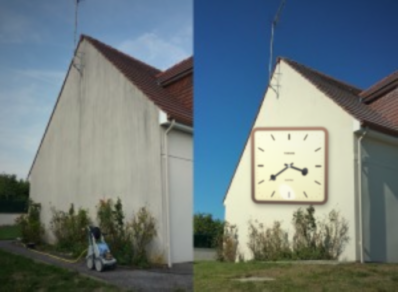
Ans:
3h39
